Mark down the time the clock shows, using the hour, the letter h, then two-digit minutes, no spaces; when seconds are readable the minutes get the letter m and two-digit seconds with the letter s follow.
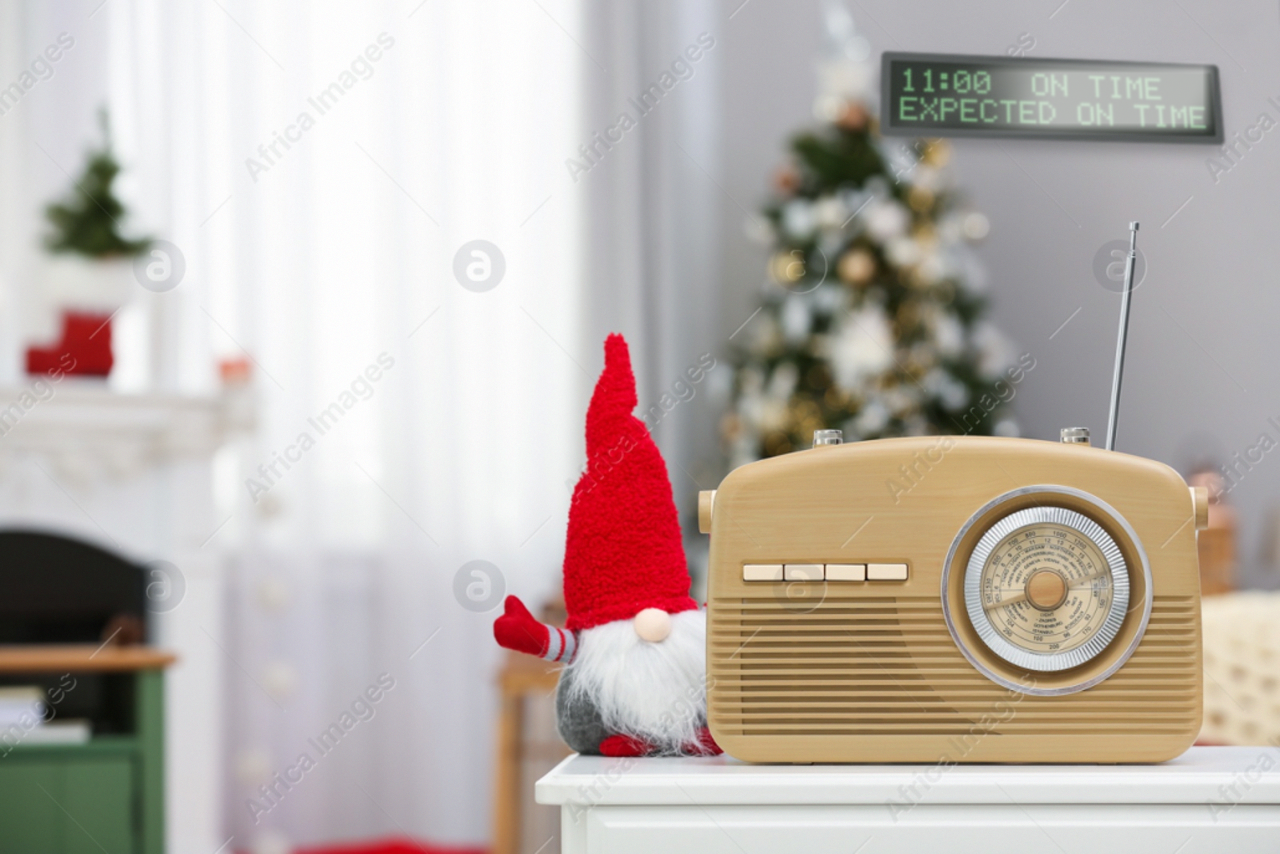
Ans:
11h00
